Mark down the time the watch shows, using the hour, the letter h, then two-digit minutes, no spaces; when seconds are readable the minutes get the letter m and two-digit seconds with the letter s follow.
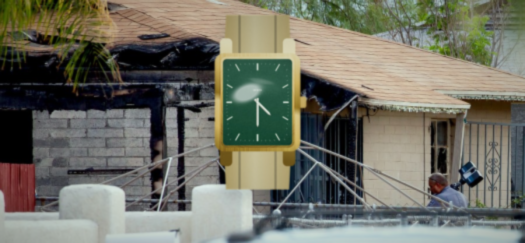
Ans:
4h30
